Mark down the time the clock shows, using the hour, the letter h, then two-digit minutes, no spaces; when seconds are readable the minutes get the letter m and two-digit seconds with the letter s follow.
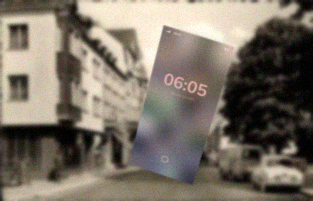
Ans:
6h05
